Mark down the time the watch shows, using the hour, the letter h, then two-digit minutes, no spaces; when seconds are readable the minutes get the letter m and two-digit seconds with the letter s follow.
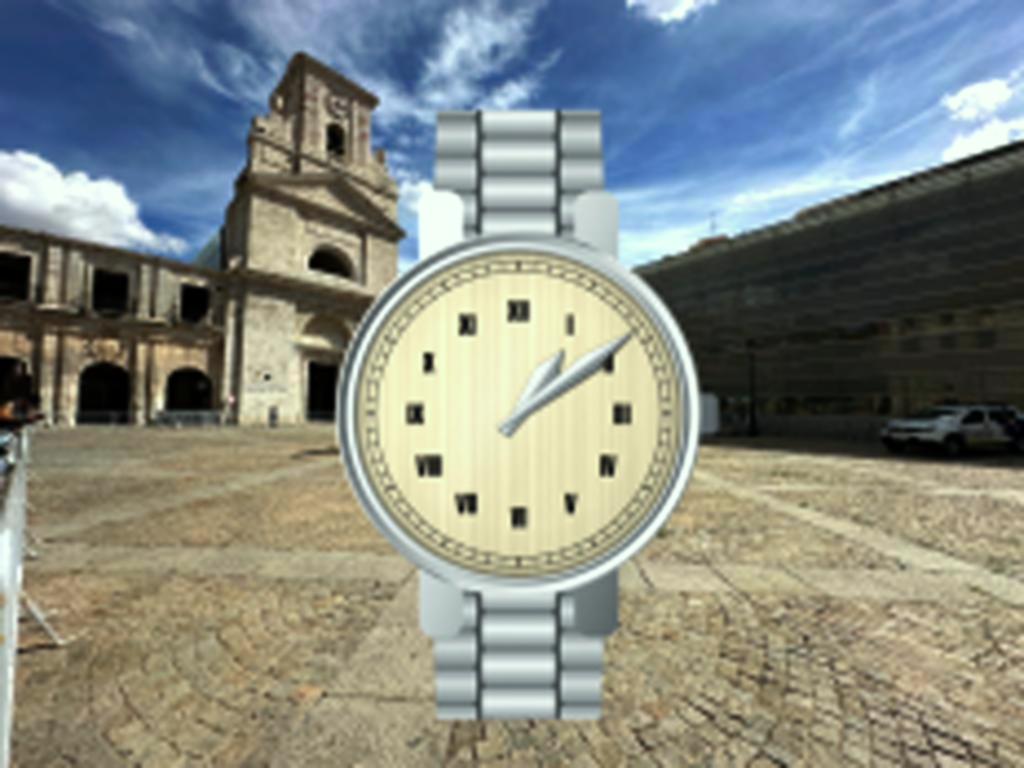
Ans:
1h09
